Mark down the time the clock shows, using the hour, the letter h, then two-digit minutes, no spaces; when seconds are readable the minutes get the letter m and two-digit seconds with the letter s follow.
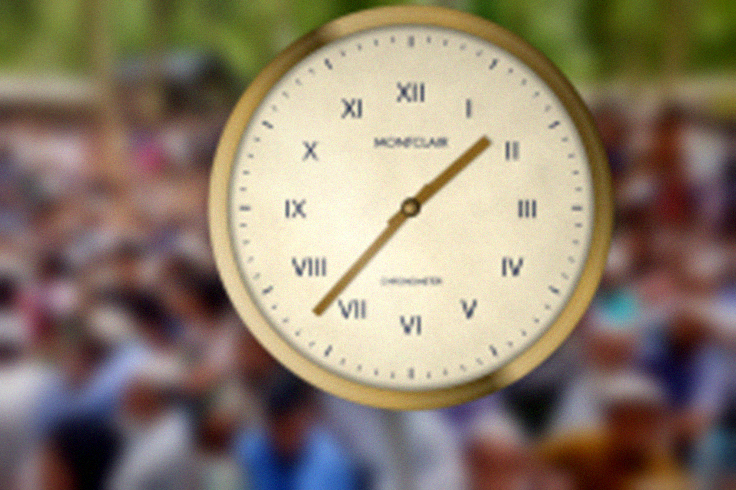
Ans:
1h37
